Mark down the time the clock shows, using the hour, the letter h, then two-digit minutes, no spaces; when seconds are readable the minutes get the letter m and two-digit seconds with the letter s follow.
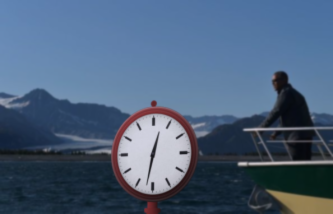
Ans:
12h32
